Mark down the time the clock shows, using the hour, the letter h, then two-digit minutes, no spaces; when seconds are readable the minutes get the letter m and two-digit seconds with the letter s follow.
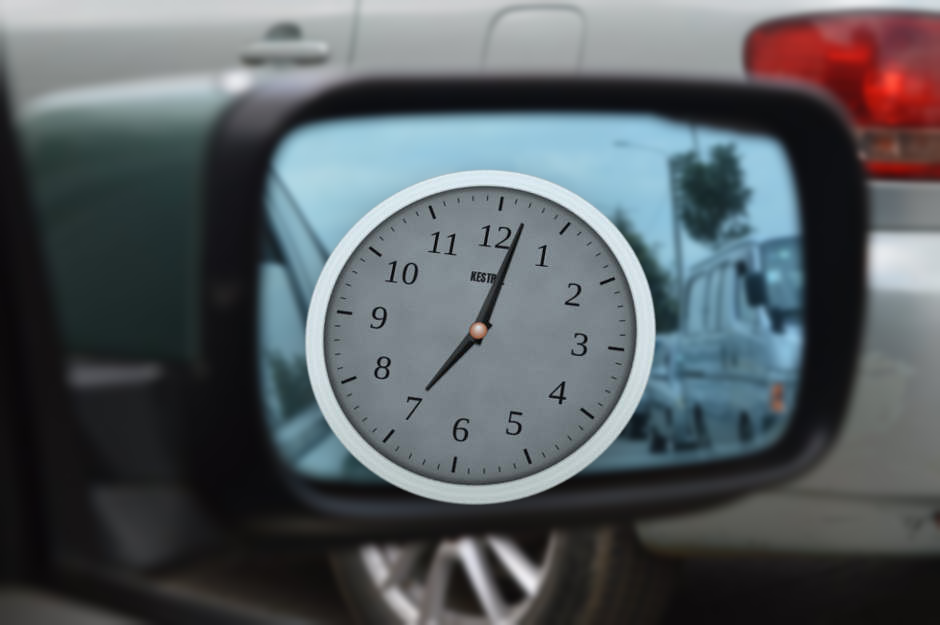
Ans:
7h02
